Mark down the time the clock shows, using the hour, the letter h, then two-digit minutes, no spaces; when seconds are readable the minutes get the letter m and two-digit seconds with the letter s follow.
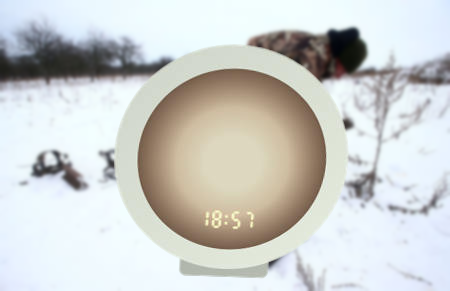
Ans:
18h57
